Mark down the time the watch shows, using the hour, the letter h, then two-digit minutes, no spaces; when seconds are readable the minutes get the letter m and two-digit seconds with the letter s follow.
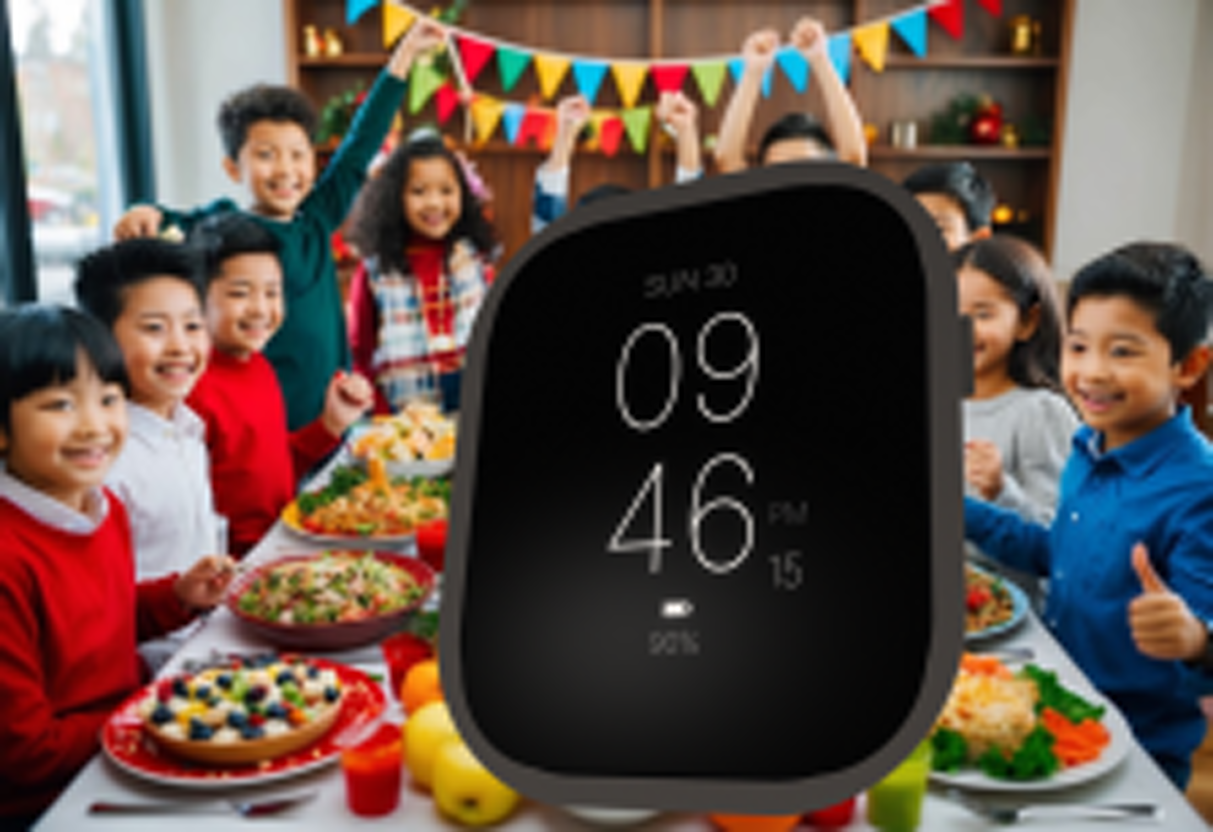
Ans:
9h46m15s
